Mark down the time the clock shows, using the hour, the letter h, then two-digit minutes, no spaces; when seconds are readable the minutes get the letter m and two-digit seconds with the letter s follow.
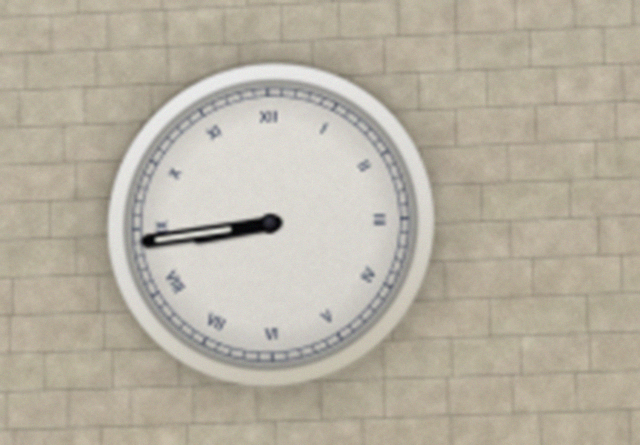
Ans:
8h44
